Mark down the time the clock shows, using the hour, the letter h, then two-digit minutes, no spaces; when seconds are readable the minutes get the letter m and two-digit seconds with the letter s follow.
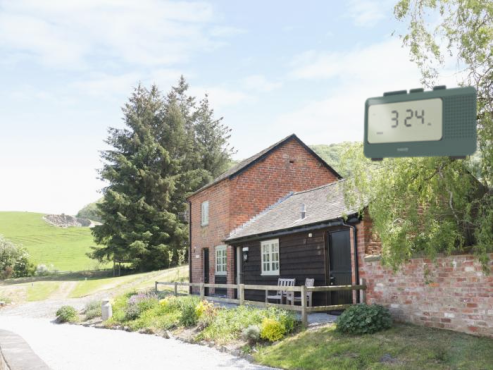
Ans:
3h24
